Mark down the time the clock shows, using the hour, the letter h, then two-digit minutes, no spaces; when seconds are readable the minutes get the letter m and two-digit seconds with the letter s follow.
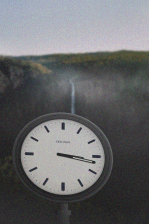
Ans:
3h17
